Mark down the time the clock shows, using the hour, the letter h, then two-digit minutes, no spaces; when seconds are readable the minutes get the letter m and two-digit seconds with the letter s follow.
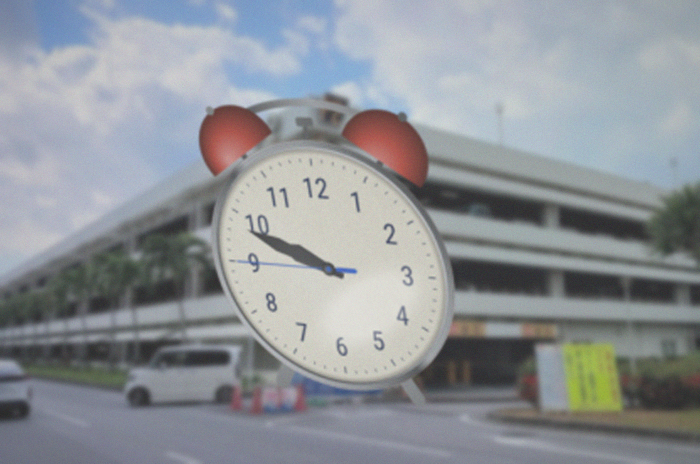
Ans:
9h48m45s
